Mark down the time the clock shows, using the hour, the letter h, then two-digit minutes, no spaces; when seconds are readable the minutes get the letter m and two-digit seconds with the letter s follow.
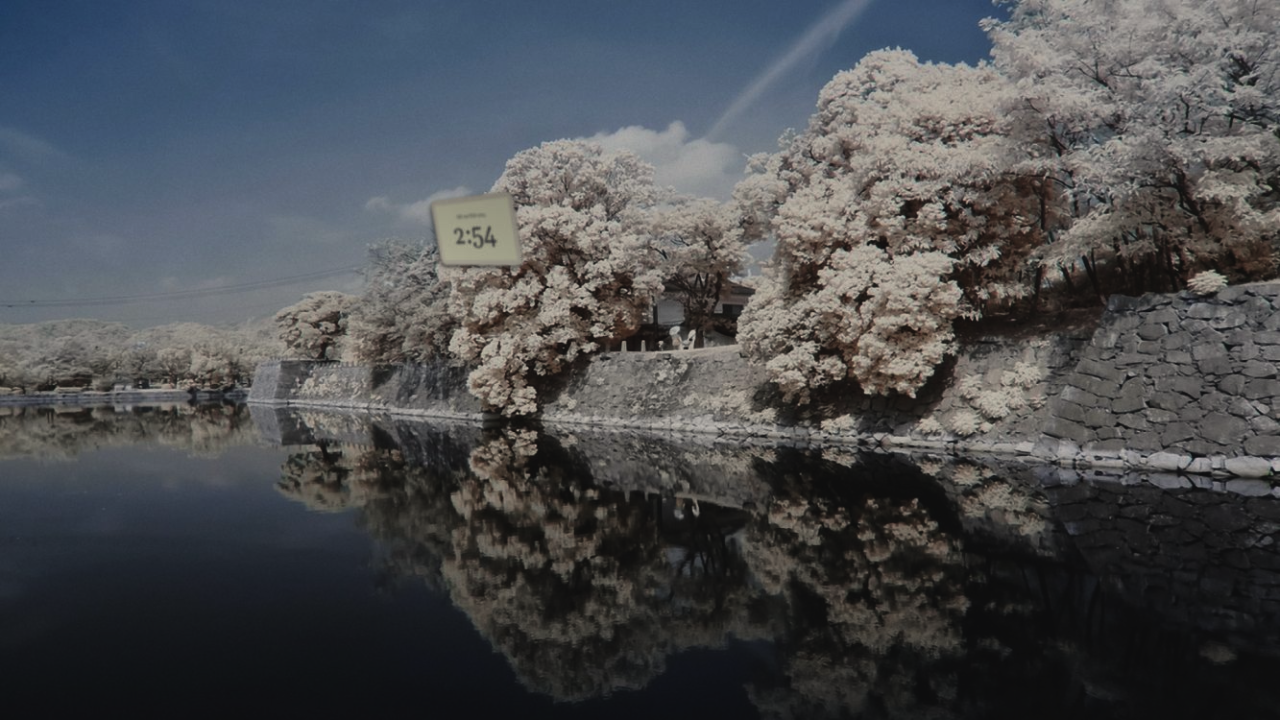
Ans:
2h54
